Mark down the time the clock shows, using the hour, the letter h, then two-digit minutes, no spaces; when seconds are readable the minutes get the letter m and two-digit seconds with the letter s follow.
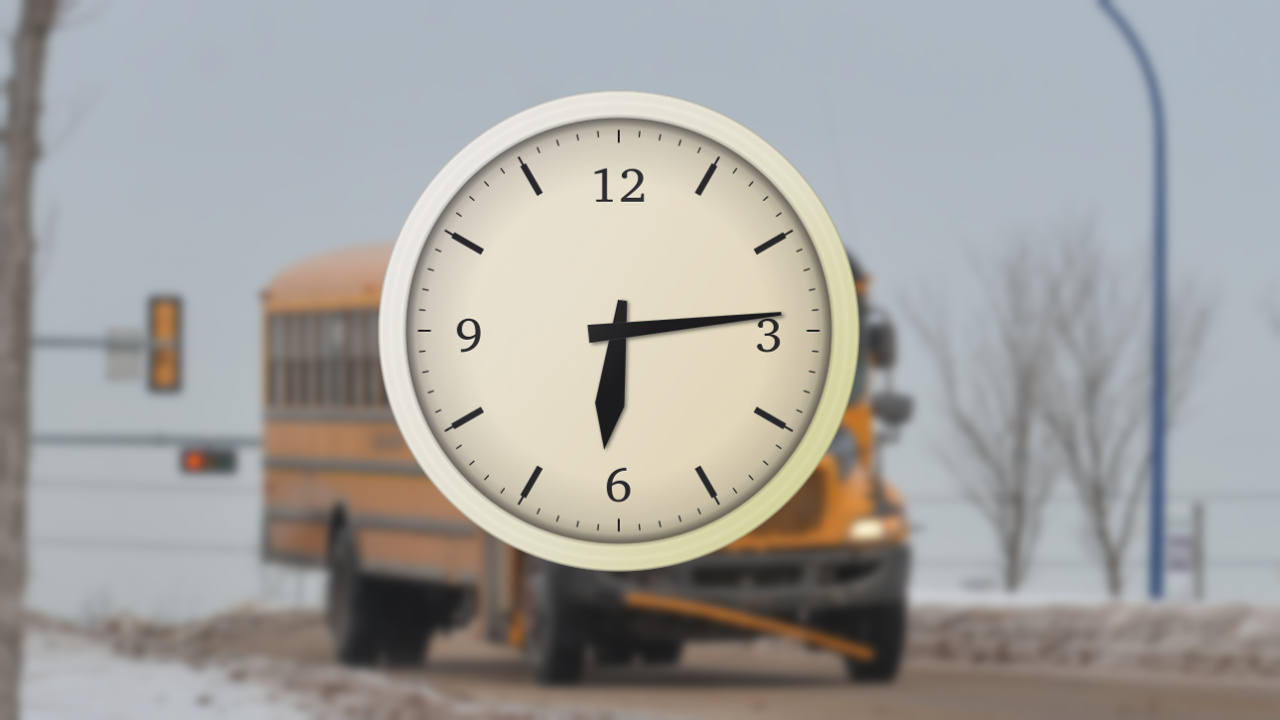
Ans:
6h14
